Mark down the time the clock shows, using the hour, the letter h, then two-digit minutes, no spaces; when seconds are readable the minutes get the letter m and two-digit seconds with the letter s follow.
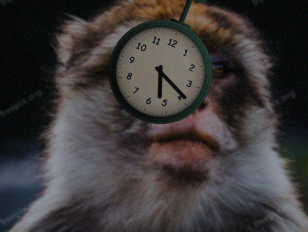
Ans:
5h19
